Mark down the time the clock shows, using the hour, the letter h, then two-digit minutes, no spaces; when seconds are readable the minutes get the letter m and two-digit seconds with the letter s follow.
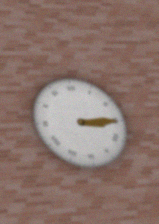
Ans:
3h15
